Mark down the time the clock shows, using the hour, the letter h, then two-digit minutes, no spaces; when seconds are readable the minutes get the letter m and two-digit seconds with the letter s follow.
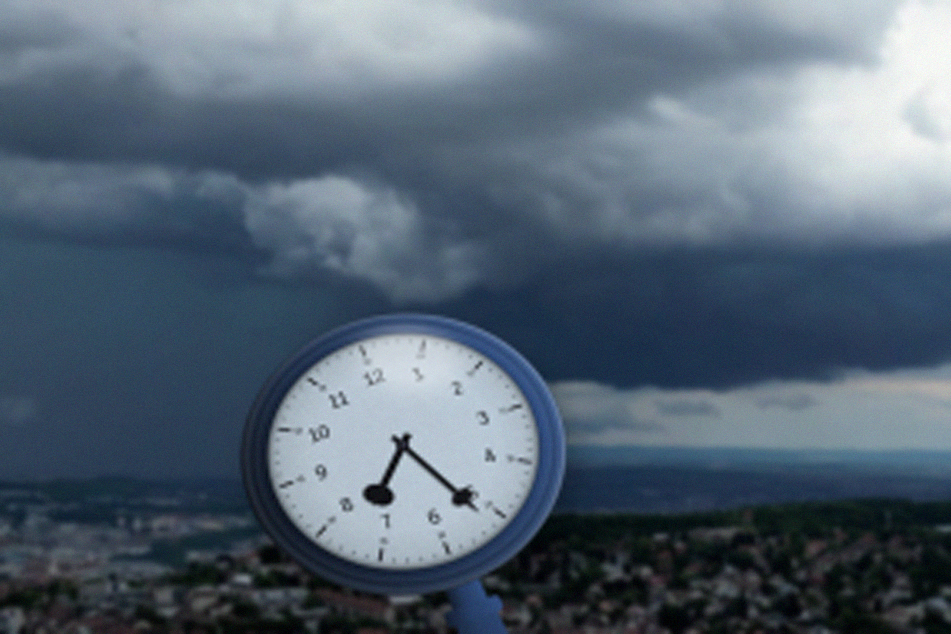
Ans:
7h26
